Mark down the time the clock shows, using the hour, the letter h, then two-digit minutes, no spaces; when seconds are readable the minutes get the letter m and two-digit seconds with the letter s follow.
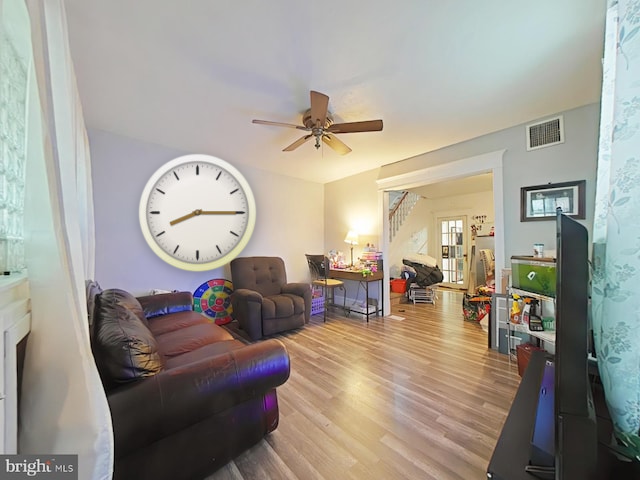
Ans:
8h15
